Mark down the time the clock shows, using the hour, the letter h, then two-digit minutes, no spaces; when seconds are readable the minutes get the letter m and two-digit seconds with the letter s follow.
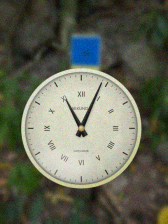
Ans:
11h04
